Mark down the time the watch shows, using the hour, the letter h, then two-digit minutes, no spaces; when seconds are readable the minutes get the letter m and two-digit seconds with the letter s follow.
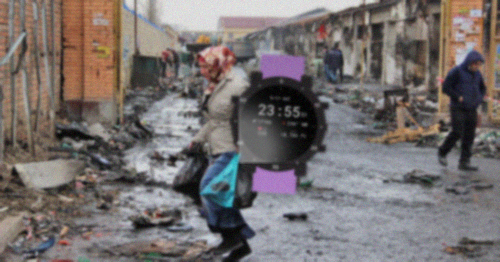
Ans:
23h55
